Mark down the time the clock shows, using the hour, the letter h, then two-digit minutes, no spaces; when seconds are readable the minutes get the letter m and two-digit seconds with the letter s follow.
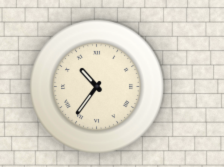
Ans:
10h36
